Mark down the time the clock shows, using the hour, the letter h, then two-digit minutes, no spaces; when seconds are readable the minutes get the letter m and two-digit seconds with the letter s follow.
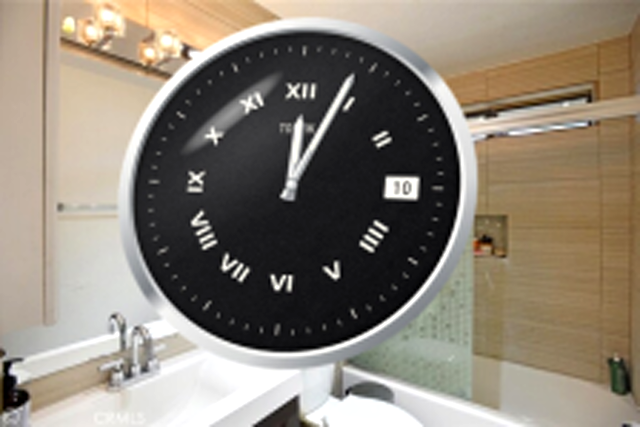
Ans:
12h04
